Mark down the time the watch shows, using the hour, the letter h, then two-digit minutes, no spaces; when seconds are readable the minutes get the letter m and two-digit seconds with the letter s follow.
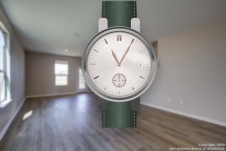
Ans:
11h05
